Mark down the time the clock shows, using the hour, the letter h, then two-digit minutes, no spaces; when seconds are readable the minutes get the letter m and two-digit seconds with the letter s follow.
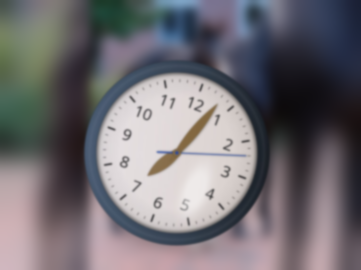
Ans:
7h03m12s
